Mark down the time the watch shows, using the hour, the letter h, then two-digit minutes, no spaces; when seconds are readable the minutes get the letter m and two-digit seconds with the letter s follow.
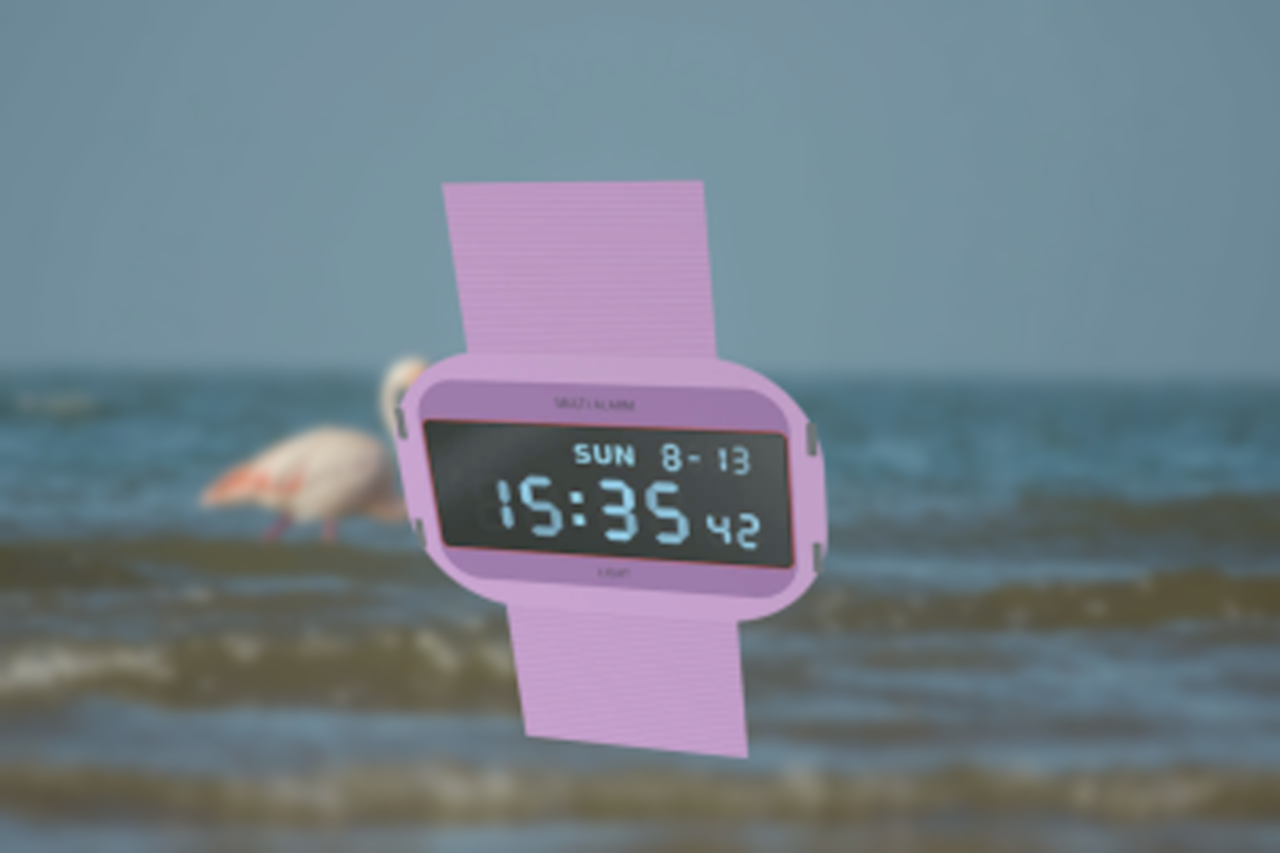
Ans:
15h35m42s
